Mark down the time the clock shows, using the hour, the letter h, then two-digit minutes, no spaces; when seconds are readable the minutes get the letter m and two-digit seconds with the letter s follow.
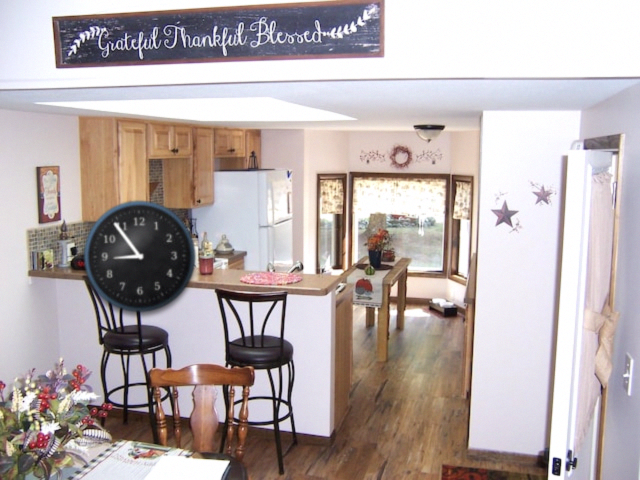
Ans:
8h54
